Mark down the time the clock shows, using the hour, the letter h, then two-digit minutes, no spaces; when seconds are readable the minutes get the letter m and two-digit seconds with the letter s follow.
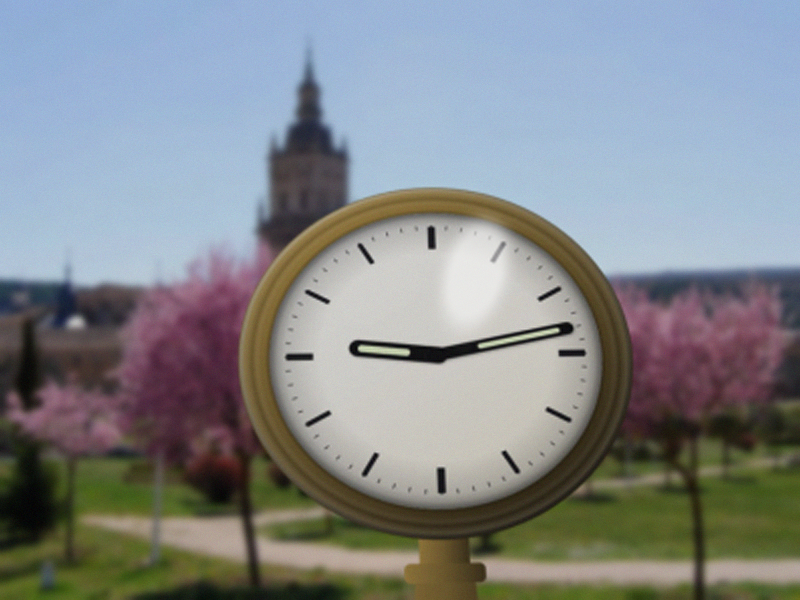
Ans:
9h13
